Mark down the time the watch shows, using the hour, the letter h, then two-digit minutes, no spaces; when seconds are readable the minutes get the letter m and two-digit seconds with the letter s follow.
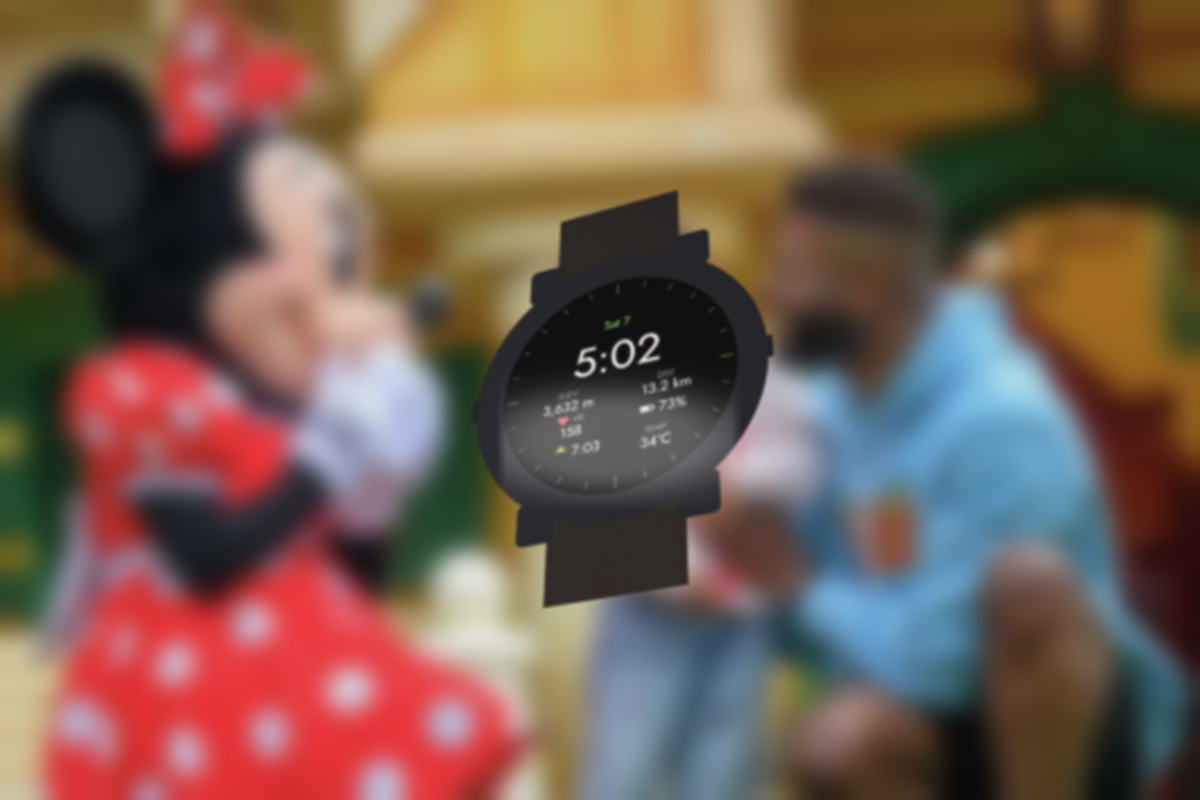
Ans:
5h02
